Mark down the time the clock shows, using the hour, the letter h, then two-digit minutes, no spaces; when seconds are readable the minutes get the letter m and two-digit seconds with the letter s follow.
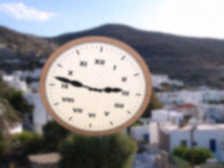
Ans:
2h47
